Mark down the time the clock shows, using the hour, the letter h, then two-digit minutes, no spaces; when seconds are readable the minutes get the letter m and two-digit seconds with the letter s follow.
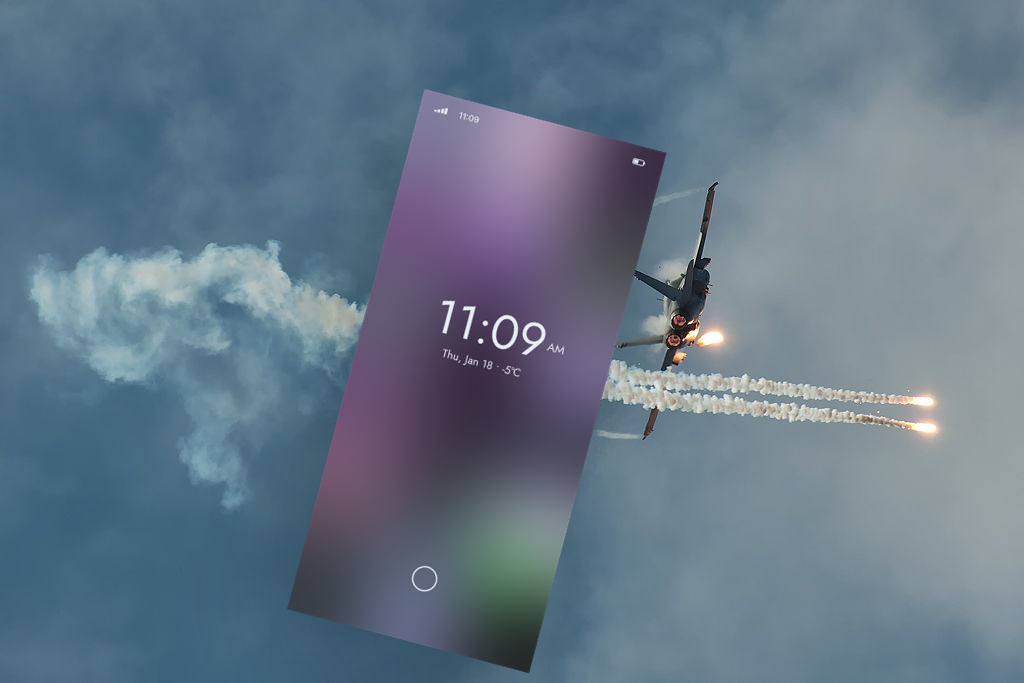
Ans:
11h09
